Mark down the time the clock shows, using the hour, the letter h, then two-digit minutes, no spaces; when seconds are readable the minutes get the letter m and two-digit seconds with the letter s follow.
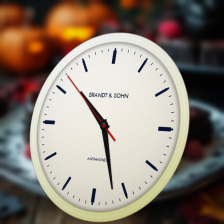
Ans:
10h26m52s
